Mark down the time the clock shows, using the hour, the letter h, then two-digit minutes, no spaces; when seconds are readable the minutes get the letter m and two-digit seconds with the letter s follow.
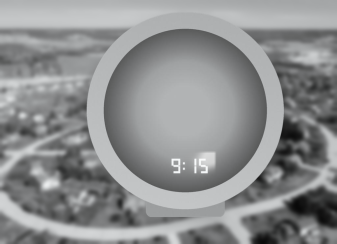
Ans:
9h15
